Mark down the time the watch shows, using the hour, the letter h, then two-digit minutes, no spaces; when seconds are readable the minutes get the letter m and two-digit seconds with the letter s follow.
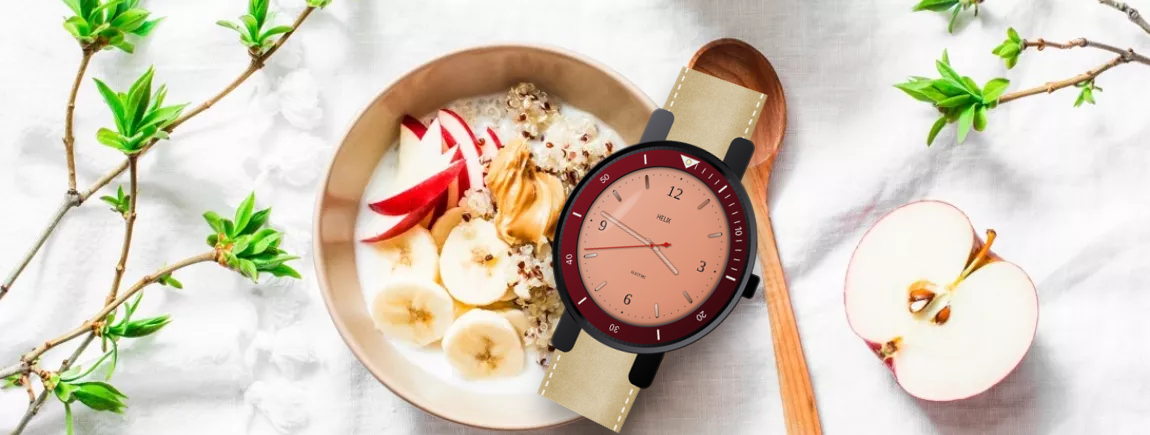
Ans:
3h46m41s
